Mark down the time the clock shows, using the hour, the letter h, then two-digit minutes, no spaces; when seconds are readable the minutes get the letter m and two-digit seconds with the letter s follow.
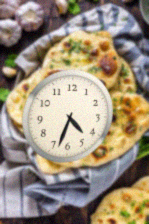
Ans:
4h33
